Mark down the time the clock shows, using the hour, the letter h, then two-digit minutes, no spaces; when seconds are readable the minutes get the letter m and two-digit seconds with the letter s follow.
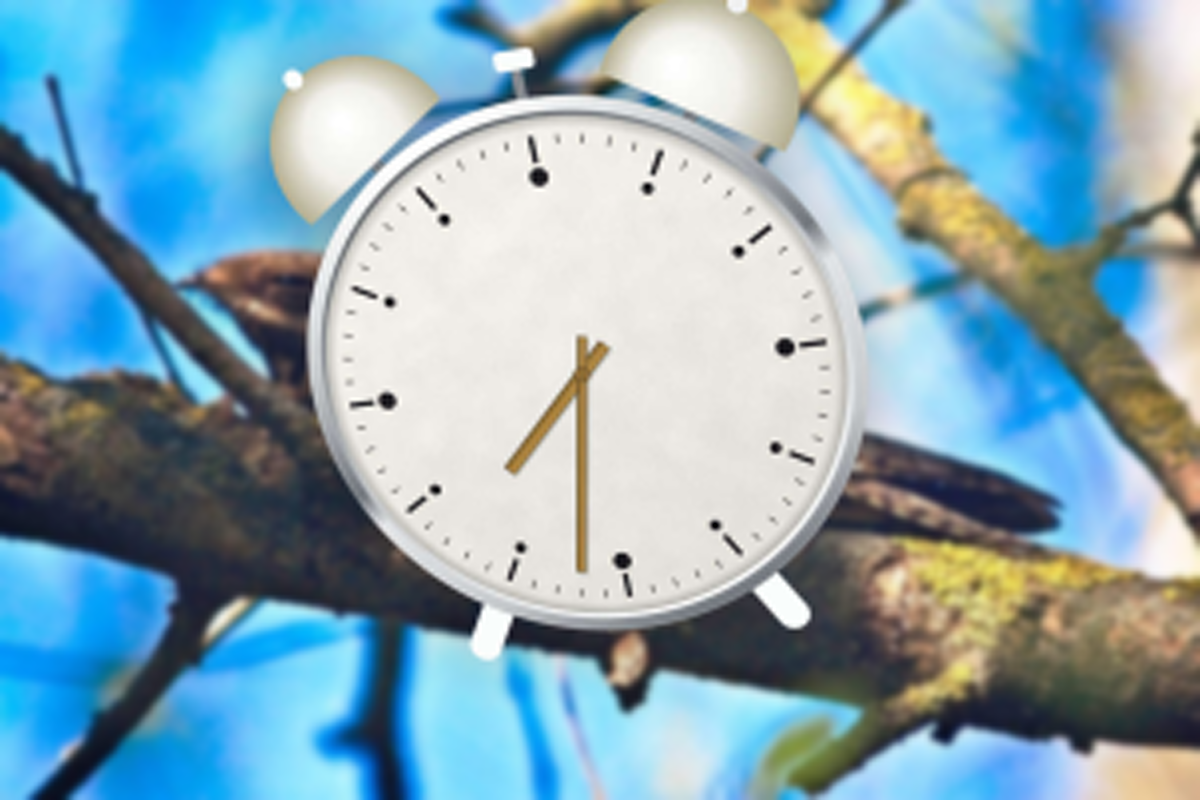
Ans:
7h32
